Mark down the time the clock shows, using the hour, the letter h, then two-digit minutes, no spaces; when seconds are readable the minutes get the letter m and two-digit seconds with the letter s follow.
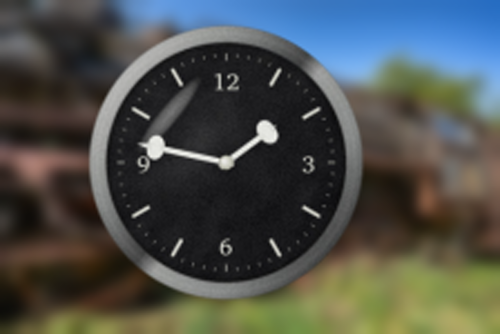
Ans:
1h47
